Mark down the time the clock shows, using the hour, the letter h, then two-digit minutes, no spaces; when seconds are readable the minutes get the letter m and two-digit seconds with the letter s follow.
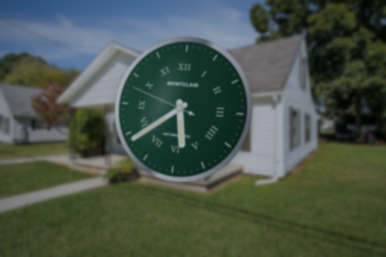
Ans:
5h38m48s
